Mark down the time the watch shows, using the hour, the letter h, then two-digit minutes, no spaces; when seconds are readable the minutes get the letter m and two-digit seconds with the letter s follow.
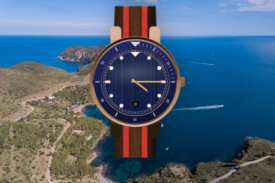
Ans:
4h15
